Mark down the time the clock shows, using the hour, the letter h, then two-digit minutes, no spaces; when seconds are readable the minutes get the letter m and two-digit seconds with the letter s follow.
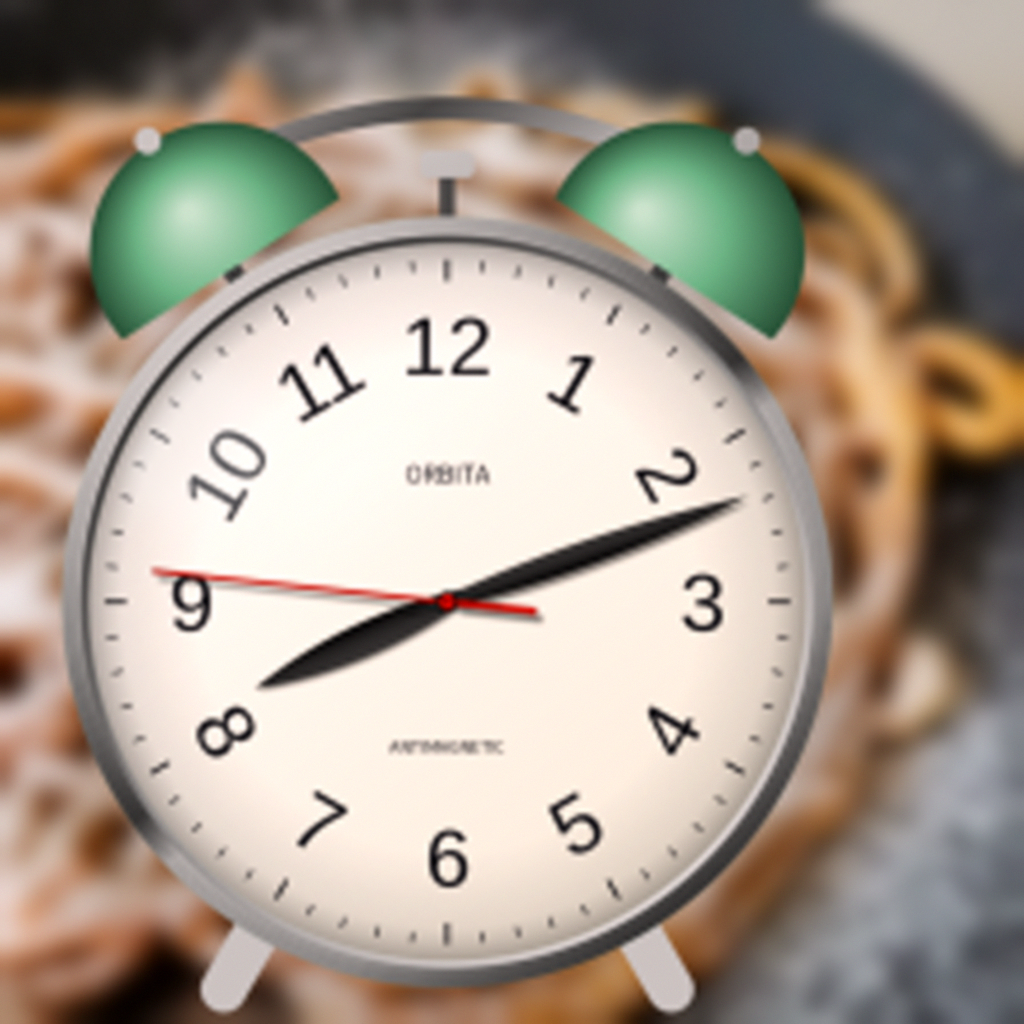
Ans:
8h11m46s
